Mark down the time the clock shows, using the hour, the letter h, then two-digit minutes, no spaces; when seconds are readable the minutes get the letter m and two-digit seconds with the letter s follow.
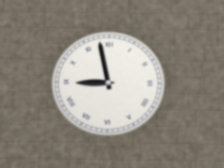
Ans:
8h58
